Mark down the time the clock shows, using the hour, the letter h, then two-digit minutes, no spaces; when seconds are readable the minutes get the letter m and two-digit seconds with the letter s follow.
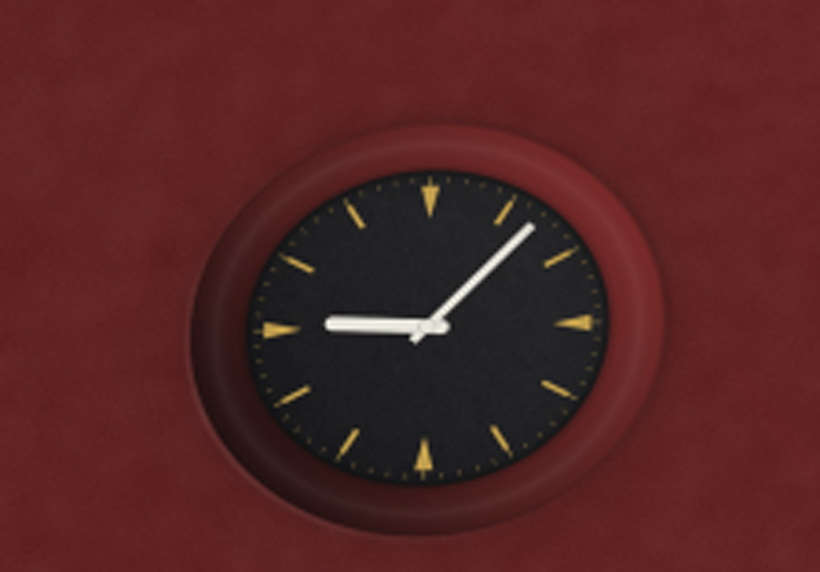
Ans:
9h07
